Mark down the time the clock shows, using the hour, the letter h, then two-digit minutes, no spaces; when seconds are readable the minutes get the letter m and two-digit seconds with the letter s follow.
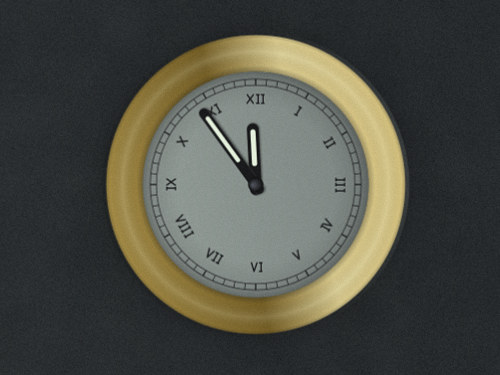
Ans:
11h54
